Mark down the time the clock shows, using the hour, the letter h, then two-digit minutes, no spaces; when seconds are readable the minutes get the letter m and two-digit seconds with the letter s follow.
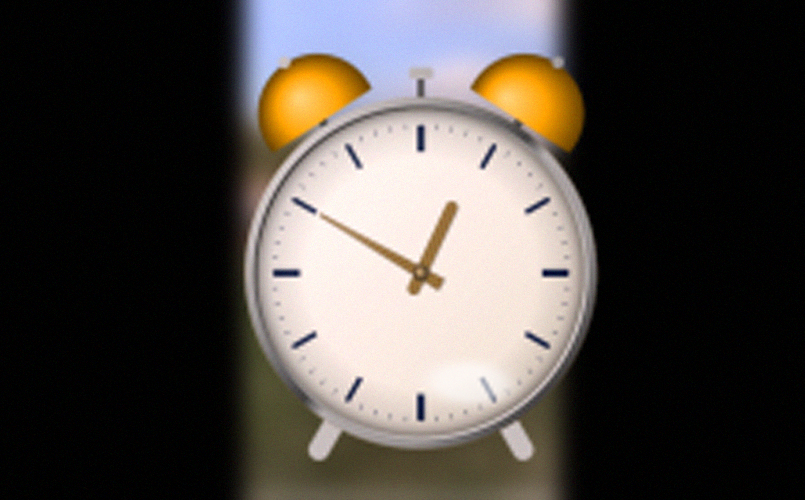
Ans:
12h50
